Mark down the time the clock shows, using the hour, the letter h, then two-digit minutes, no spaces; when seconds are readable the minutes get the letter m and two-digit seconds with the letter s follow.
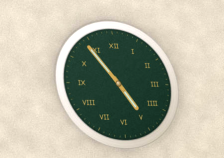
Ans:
4h54
